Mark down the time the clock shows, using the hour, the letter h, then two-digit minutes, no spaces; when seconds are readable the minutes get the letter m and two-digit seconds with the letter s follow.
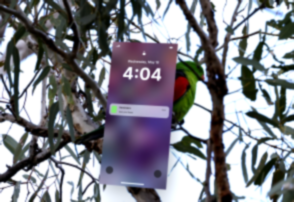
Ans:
4h04
